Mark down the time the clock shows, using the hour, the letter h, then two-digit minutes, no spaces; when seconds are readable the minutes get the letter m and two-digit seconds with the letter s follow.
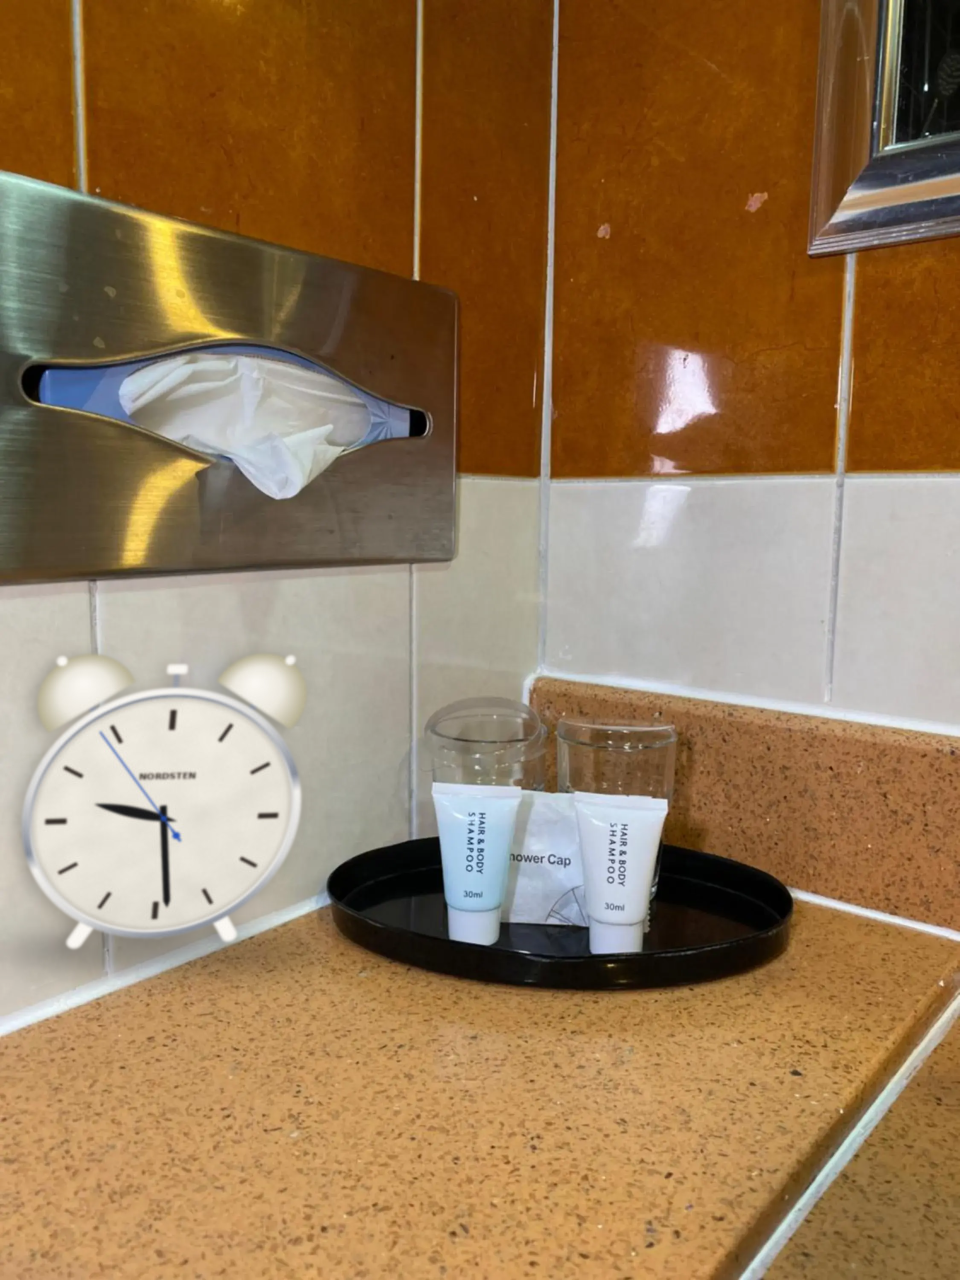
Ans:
9h28m54s
